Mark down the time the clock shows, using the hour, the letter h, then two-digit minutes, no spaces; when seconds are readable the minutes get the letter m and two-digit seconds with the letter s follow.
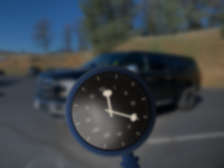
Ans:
12h21
